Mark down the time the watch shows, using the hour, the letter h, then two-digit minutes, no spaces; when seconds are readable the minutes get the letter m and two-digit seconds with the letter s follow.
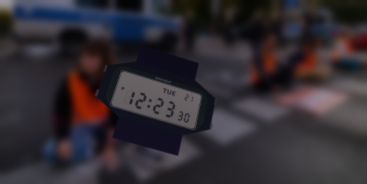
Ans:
12h23m30s
